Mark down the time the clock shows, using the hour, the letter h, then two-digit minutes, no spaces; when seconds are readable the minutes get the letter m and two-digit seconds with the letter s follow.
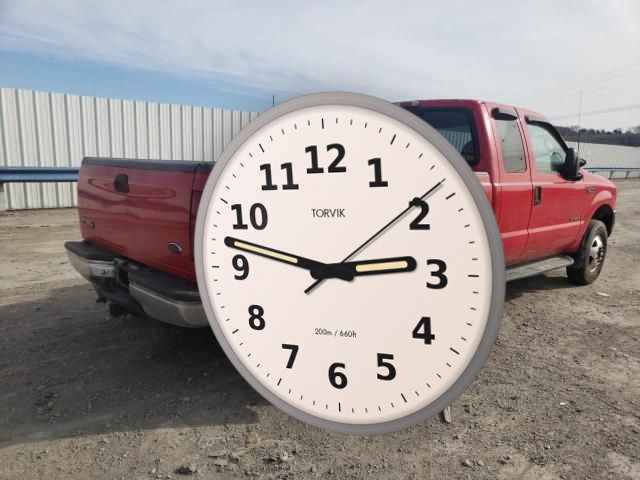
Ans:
2h47m09s
